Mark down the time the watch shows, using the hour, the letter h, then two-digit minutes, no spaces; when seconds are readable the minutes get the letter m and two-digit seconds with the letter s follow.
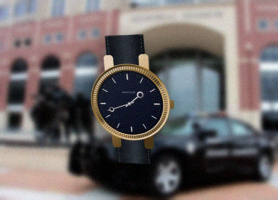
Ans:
1h42
